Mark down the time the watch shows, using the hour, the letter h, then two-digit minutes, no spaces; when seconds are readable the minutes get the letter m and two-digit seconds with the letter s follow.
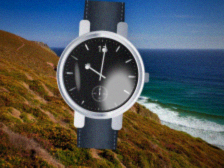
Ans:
10h01
